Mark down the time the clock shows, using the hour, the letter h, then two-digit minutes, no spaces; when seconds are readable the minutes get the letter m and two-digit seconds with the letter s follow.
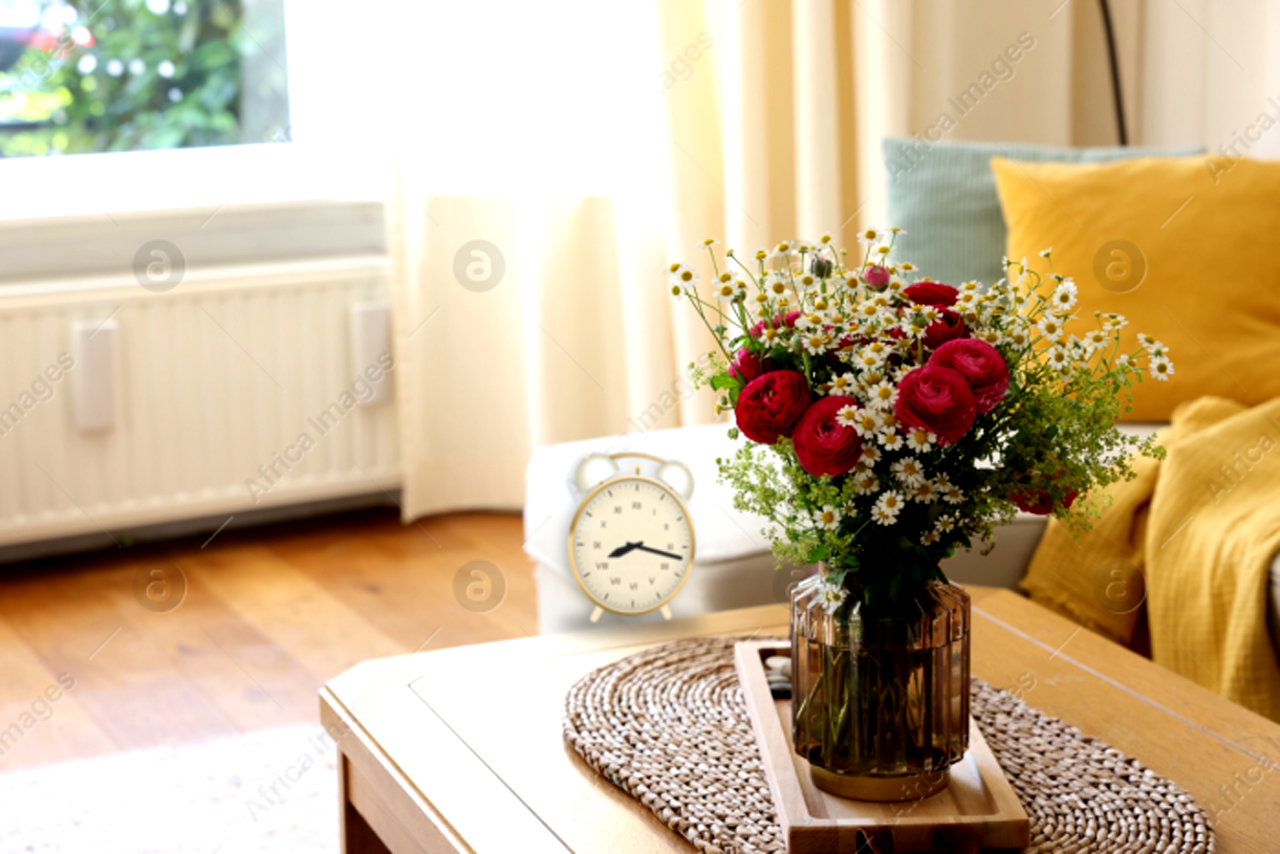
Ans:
8h17
